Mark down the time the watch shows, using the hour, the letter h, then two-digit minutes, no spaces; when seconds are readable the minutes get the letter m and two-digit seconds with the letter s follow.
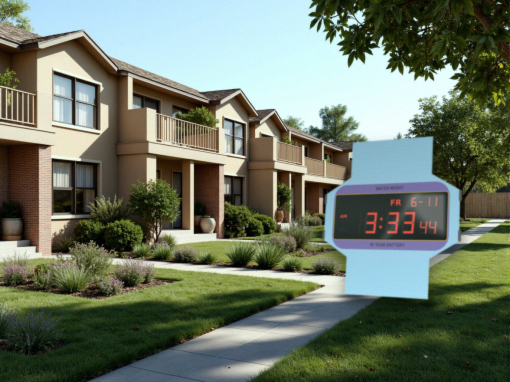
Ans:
3h33m44s
